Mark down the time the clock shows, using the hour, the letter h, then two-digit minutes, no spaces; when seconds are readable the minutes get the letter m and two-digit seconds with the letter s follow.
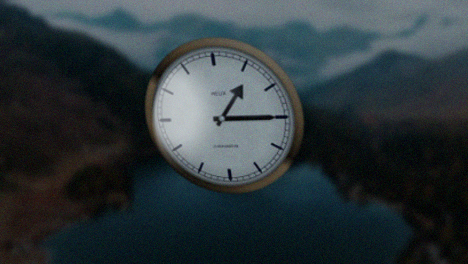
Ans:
1h15
